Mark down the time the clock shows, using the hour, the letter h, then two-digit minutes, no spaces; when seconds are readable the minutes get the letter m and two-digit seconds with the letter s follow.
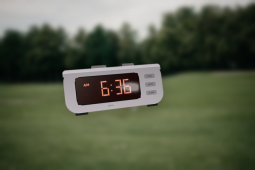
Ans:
6h36
